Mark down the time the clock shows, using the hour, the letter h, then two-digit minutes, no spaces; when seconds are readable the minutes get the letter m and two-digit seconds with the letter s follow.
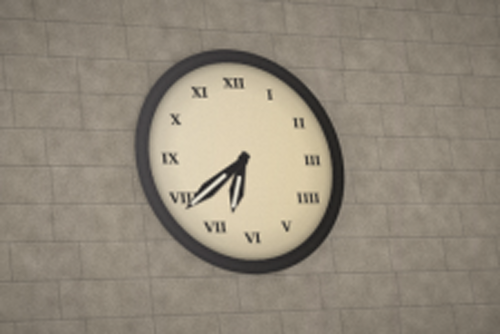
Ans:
6h39
